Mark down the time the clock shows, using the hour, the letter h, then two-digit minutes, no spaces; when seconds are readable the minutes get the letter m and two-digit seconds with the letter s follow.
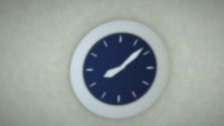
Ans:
8h08
